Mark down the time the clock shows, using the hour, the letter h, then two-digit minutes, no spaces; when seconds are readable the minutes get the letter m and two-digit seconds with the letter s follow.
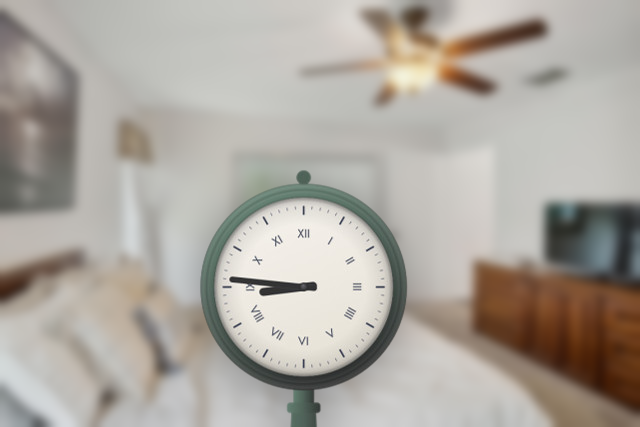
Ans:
8h46
